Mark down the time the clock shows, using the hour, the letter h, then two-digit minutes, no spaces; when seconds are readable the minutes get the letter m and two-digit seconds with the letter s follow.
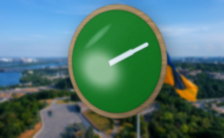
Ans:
2h11
